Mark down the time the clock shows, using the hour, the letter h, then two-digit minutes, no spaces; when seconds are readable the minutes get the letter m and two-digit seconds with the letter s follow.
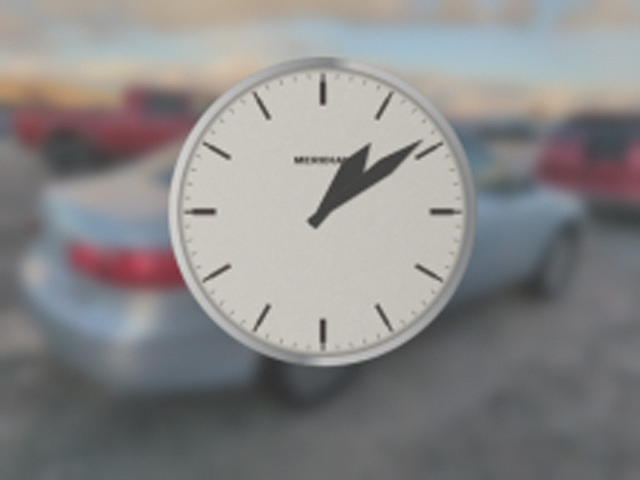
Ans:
1h09
